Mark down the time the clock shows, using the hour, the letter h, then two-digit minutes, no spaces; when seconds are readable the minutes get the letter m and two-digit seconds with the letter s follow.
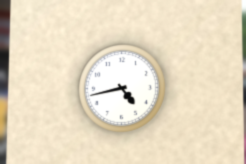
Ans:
4h43
